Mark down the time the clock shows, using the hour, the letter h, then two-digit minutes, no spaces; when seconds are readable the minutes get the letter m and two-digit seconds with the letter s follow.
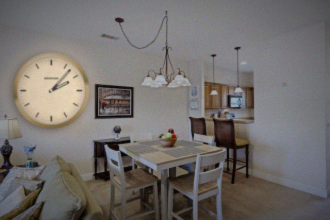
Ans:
2h07
